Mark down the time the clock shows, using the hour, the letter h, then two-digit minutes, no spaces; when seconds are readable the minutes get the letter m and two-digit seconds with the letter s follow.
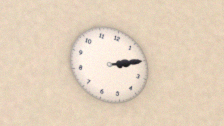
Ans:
2h10
